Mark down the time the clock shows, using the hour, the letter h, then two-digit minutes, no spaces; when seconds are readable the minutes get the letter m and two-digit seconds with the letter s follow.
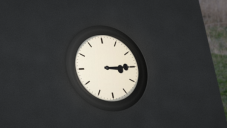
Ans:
3h15
